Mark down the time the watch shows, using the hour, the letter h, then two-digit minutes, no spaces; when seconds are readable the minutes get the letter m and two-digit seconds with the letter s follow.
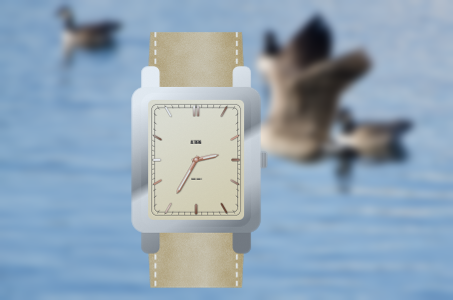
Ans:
2h35
